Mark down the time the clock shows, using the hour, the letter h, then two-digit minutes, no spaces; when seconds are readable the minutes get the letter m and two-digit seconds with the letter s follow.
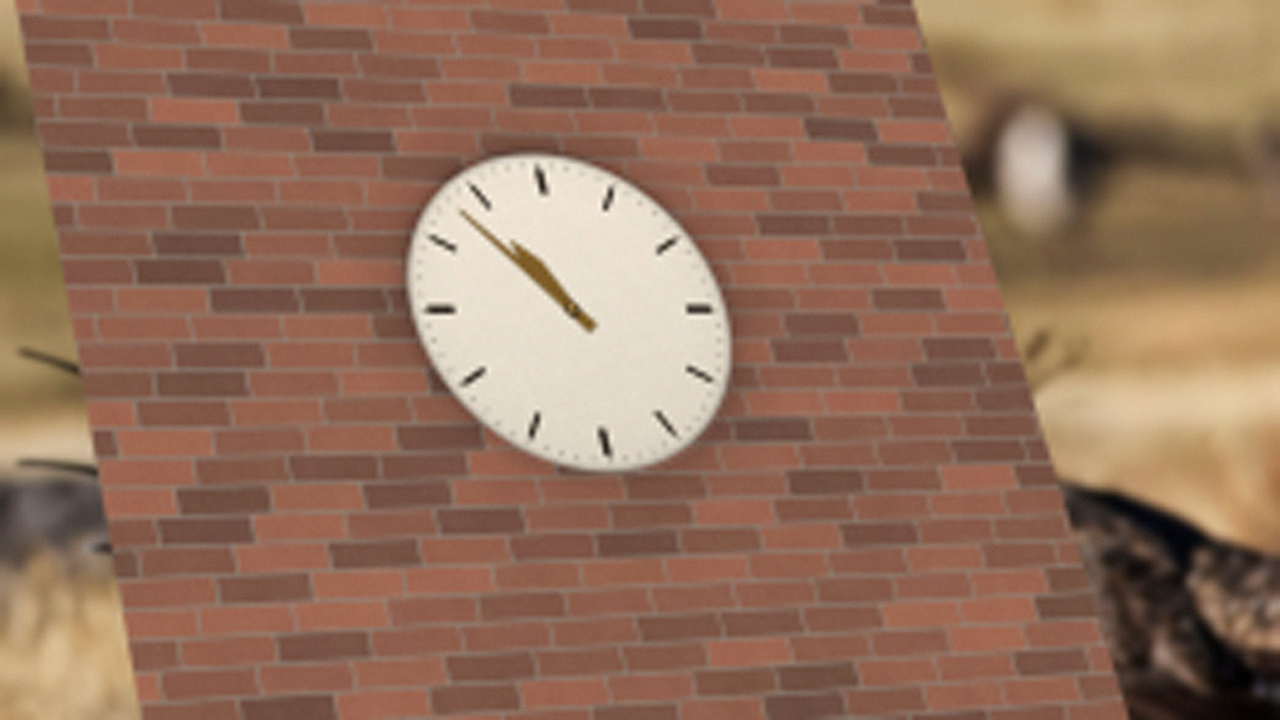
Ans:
10h53
